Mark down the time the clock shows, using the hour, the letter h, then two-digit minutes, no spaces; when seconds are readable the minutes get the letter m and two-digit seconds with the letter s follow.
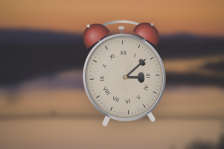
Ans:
3h09
